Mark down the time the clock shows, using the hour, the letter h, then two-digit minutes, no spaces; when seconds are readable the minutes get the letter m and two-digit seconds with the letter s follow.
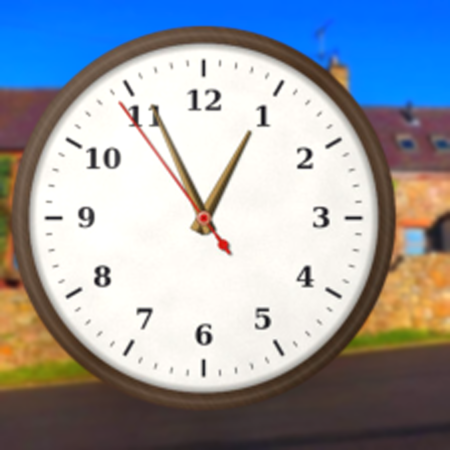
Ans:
12h55m54s
